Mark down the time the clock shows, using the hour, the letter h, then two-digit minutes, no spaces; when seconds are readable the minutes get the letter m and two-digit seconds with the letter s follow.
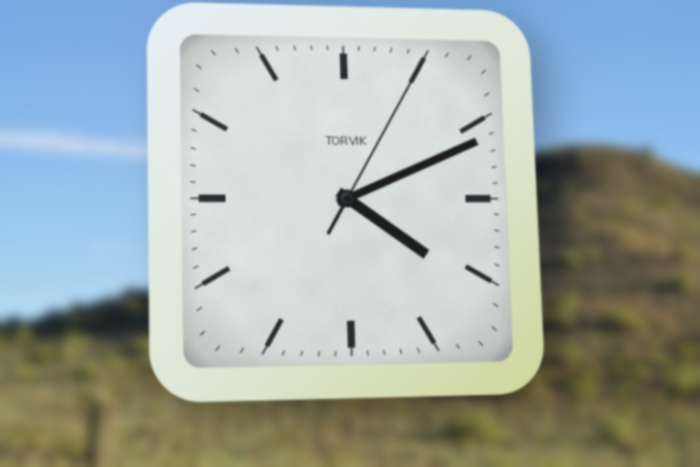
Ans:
4h11m05s
